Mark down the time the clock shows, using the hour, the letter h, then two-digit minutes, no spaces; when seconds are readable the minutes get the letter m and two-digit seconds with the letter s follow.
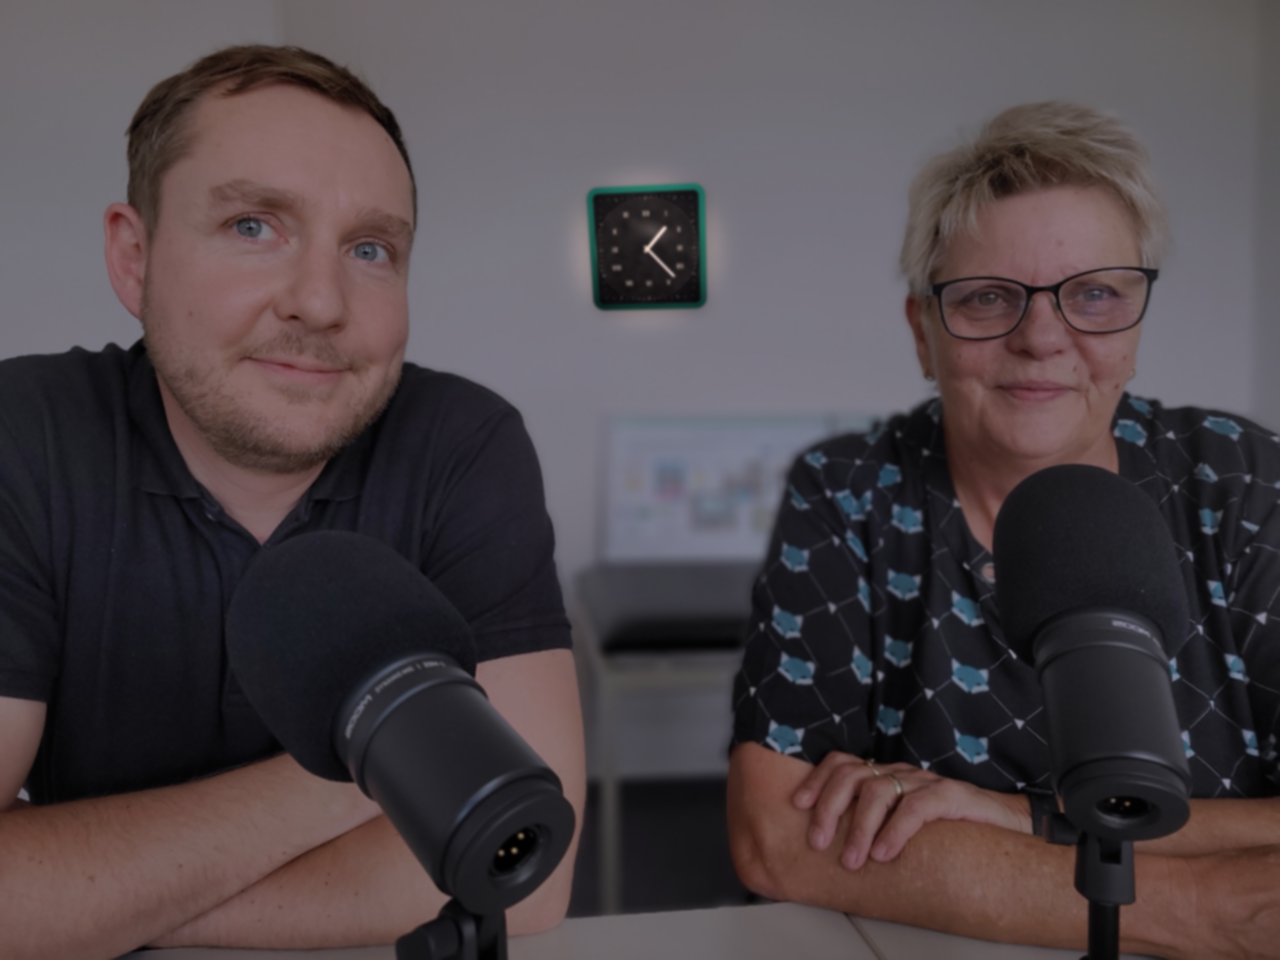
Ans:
1h23
